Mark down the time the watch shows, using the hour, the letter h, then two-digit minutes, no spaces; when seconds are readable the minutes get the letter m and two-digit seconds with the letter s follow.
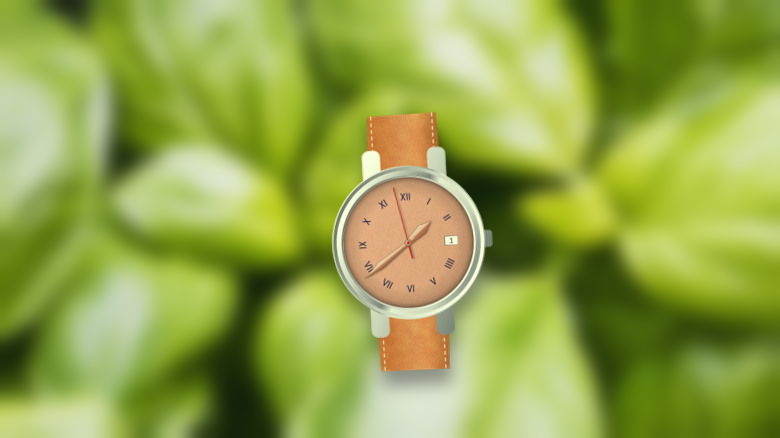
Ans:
1h38m58s
